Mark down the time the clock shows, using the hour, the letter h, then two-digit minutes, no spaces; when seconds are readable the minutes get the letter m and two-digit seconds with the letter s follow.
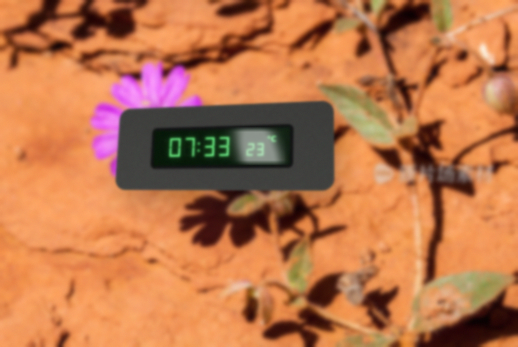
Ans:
7h33
